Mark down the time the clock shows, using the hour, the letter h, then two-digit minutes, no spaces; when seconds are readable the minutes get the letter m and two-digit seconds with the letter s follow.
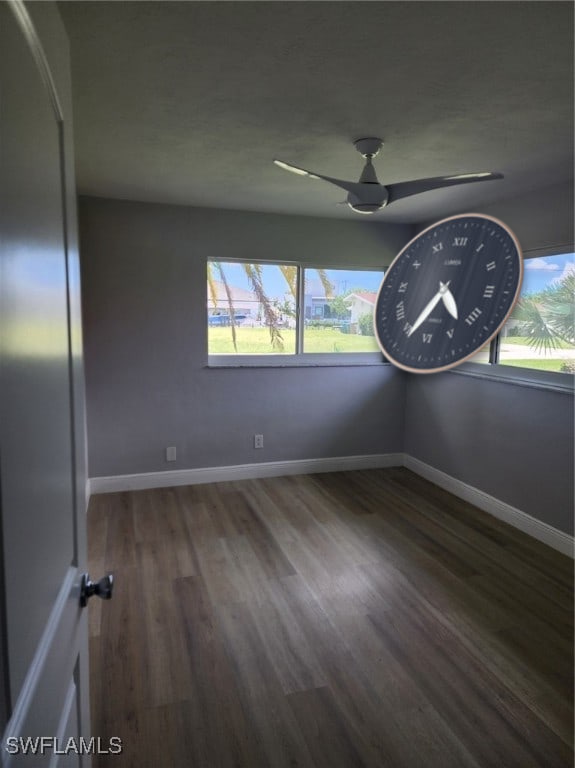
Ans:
4h34
